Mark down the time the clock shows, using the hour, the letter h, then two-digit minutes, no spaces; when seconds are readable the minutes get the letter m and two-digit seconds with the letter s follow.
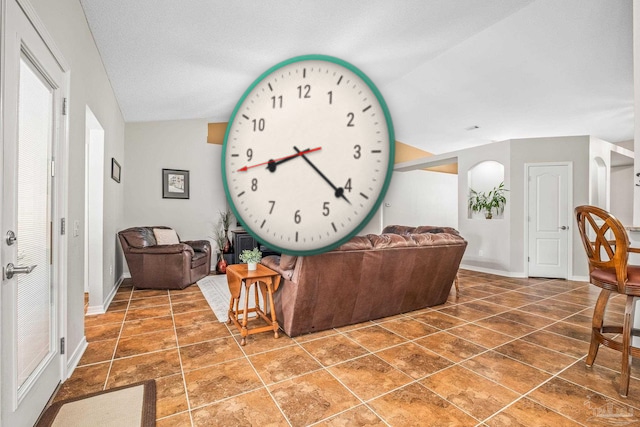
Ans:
8h21m43s
